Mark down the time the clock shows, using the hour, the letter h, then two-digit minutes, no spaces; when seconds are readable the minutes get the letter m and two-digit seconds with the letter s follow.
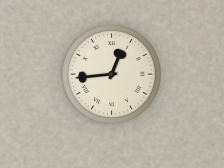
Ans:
12h44
